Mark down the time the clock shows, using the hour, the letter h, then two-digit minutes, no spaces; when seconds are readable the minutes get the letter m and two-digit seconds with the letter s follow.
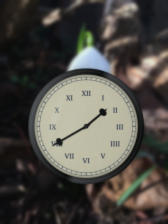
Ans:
1h40
